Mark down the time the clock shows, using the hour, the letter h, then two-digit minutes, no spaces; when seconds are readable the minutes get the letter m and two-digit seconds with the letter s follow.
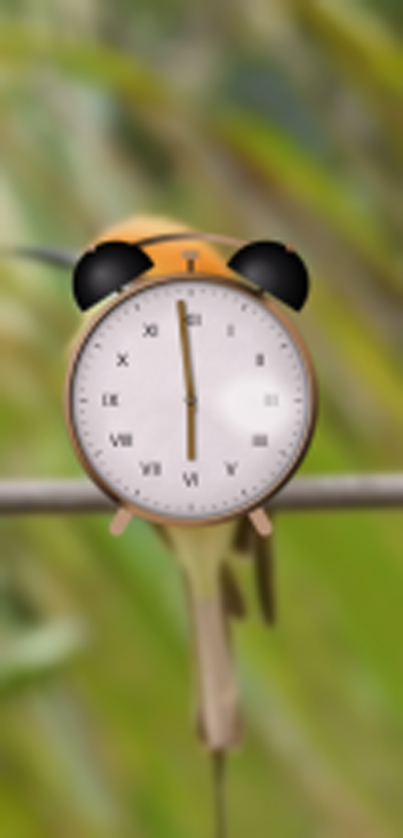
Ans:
5h59
